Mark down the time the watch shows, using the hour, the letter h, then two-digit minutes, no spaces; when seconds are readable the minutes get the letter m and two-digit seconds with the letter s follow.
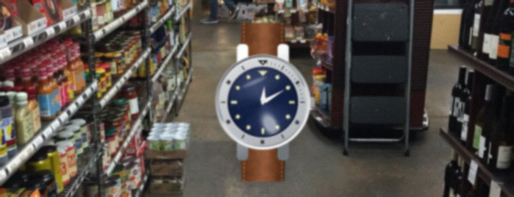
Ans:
12h10
